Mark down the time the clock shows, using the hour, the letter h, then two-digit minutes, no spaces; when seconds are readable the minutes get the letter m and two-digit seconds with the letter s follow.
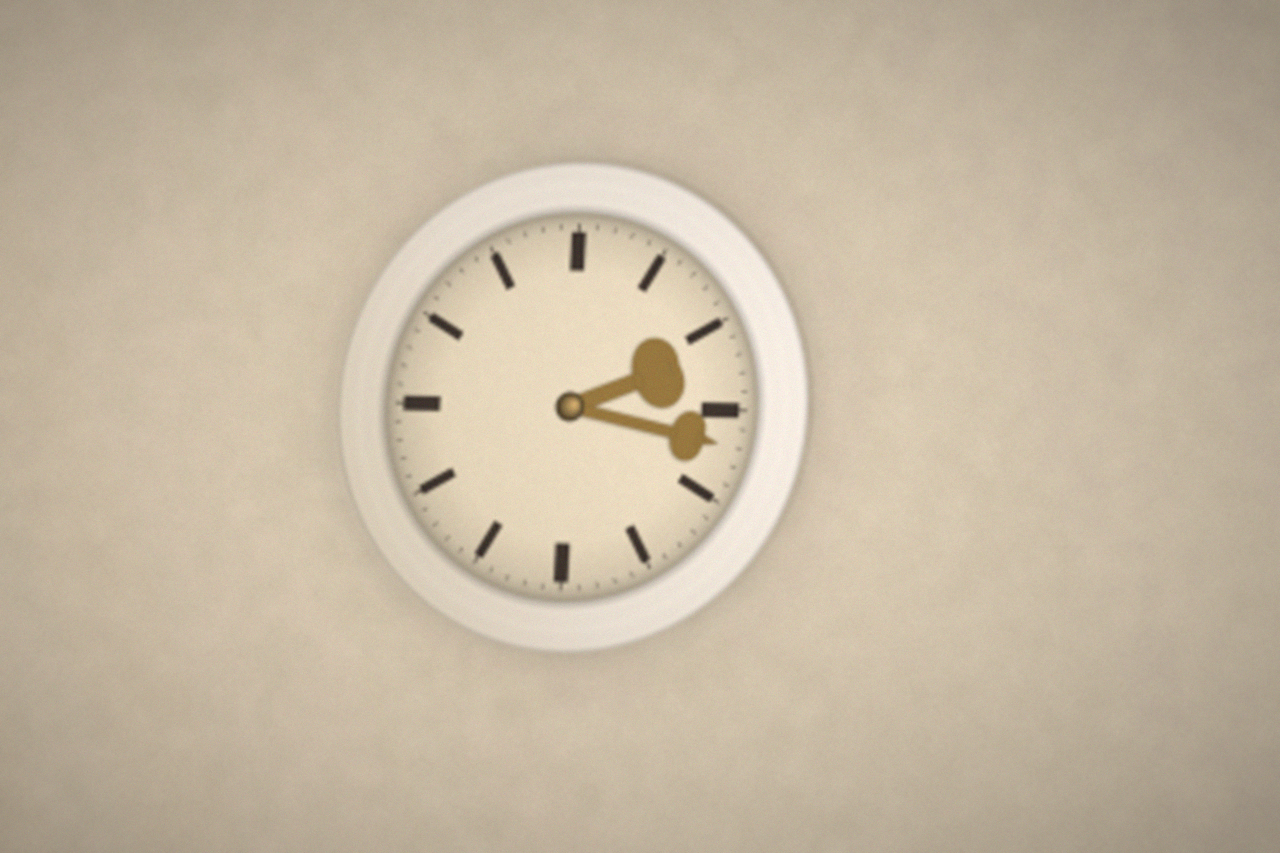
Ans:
2h17
